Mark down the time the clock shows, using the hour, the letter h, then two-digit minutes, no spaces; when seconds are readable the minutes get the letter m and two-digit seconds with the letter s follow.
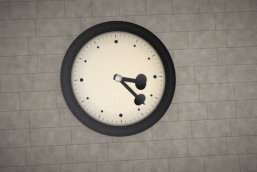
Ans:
3h23
